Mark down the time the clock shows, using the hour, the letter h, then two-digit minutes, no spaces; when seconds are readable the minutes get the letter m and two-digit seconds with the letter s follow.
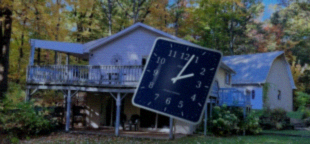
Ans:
2h03
